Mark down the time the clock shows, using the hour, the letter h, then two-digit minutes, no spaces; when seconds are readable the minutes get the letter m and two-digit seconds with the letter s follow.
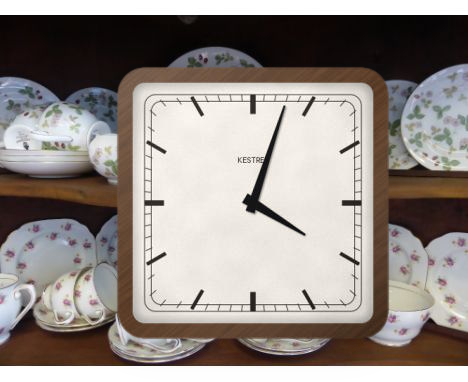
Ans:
4h03
